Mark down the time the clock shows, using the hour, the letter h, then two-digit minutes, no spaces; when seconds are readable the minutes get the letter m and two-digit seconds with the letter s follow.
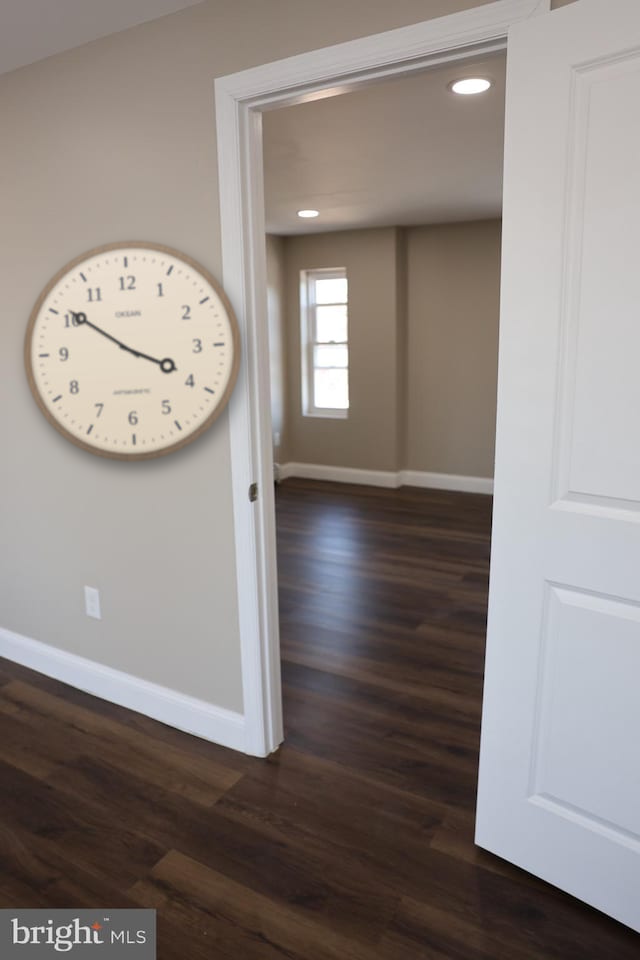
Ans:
3h51
